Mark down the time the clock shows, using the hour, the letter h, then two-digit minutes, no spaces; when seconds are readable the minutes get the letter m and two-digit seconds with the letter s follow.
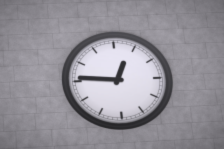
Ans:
12h46
